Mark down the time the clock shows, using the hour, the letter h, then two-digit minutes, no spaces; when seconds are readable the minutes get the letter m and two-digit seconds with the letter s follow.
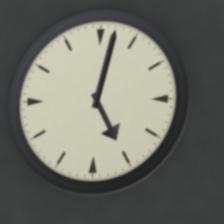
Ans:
5h02
